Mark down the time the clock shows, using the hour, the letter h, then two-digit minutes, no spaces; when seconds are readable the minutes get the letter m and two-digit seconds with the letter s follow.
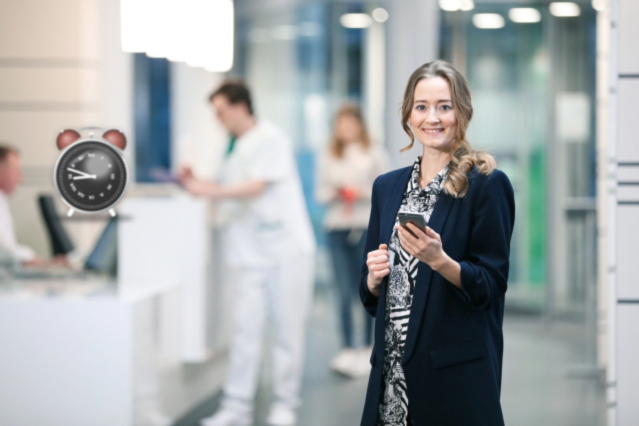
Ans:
8h48
